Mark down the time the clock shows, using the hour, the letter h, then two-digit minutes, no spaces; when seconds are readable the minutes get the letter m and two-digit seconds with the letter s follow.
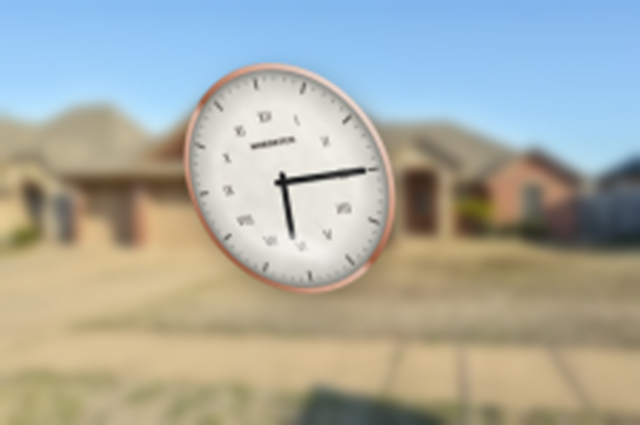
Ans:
6h15
